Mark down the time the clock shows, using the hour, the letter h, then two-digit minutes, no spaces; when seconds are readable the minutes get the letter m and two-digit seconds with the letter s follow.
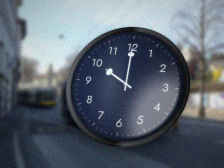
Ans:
10h00
